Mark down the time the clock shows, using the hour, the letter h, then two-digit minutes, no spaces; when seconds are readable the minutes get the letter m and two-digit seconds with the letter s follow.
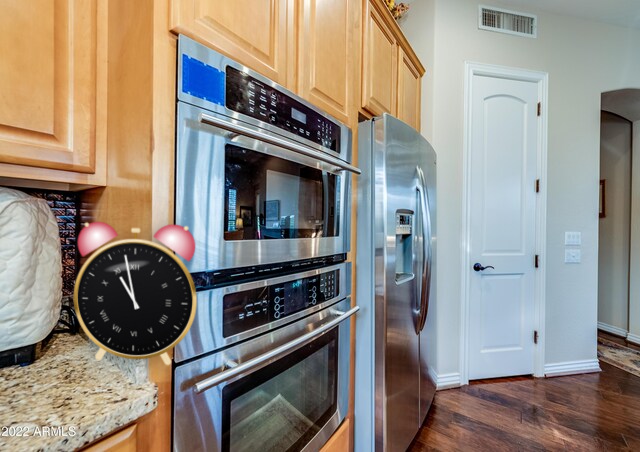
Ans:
10h58
